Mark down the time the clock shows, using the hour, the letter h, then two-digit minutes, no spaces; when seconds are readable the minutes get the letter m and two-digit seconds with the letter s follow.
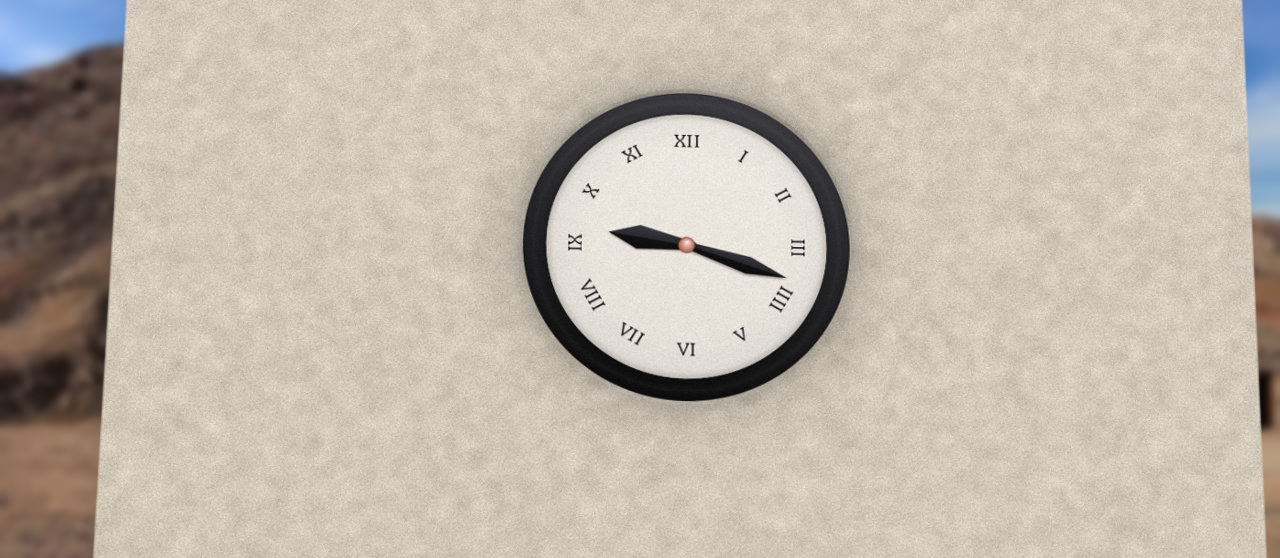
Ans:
9h18
